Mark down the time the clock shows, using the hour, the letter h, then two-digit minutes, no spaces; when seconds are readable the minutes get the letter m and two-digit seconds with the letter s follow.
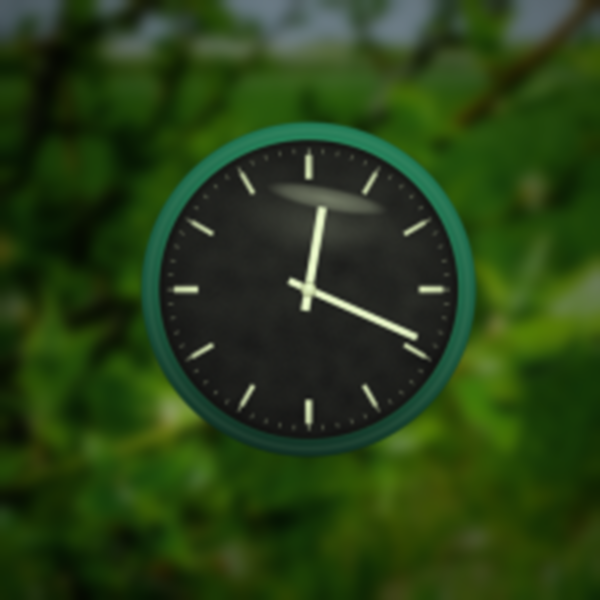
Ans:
12h19
